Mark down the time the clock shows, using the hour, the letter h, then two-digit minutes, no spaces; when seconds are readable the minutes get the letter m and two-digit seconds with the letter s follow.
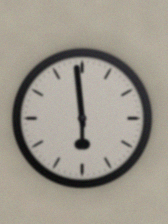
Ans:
5h59
